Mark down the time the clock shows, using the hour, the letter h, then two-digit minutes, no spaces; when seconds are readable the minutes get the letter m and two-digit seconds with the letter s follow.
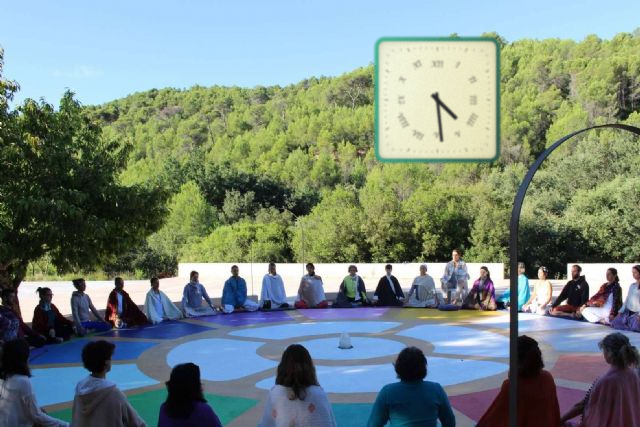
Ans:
4h29
